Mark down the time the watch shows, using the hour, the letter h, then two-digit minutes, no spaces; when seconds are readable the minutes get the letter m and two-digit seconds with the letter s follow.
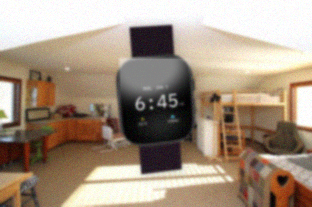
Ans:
6h45
